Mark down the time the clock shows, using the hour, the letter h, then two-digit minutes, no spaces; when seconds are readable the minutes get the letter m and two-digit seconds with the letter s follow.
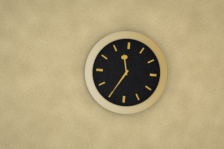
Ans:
11h35
